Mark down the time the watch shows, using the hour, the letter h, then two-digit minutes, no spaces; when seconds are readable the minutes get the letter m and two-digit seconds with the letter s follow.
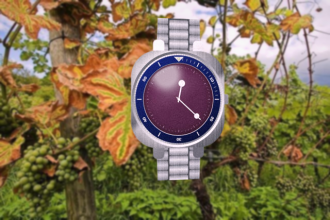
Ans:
12h22
